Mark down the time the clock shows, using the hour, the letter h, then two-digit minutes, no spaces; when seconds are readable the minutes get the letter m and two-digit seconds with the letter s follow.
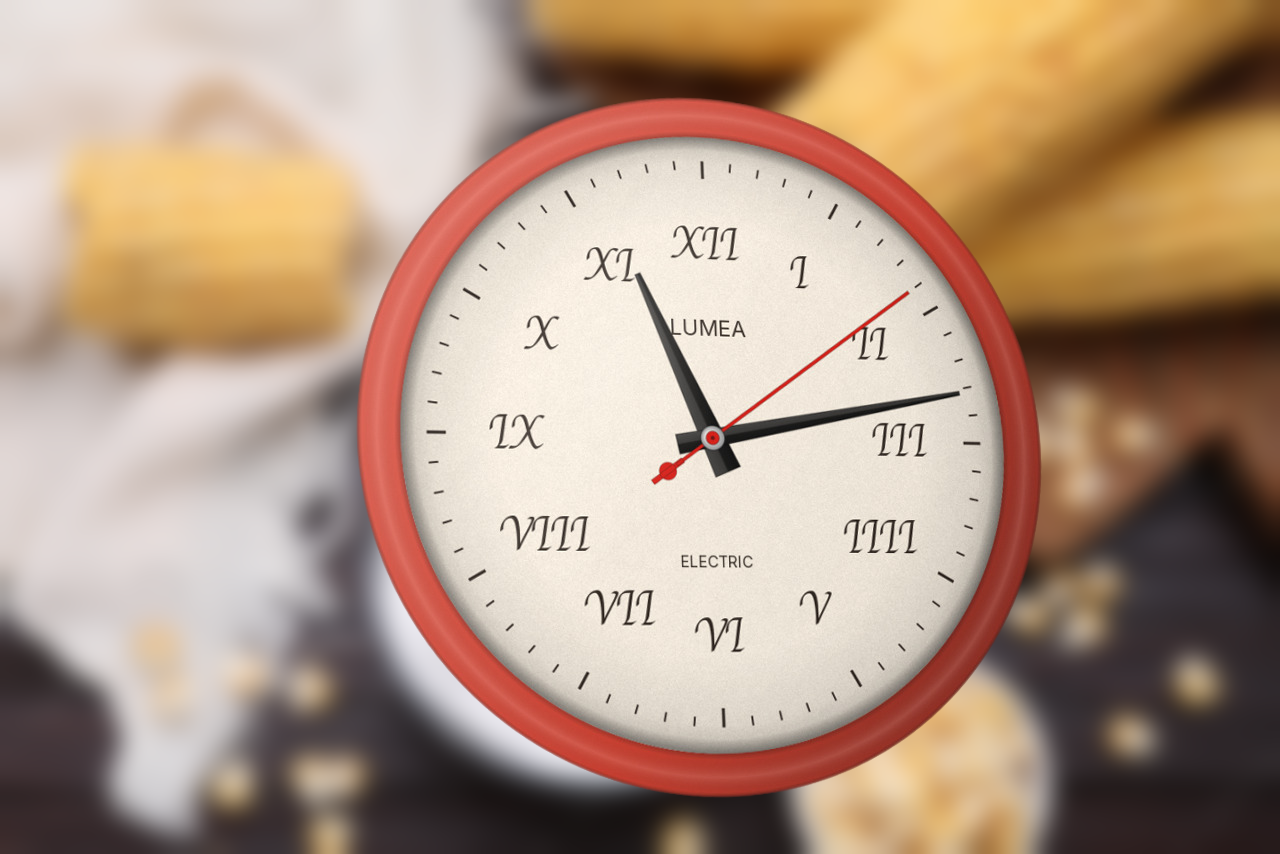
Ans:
11h13m09s
